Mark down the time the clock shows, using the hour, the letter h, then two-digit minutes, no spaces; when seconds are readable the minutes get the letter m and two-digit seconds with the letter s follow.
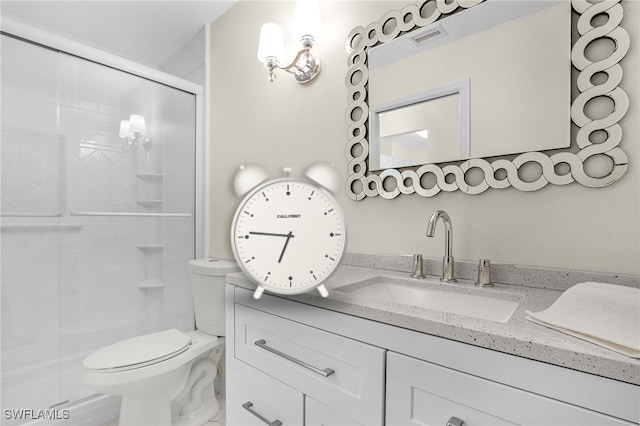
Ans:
6h46
